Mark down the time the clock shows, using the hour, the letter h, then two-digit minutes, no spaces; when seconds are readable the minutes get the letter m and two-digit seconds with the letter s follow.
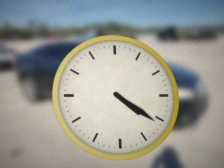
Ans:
4h21
